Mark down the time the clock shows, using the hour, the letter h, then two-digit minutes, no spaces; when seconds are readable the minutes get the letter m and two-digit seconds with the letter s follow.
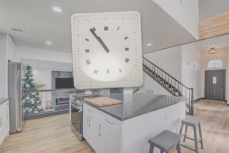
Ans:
10h54
